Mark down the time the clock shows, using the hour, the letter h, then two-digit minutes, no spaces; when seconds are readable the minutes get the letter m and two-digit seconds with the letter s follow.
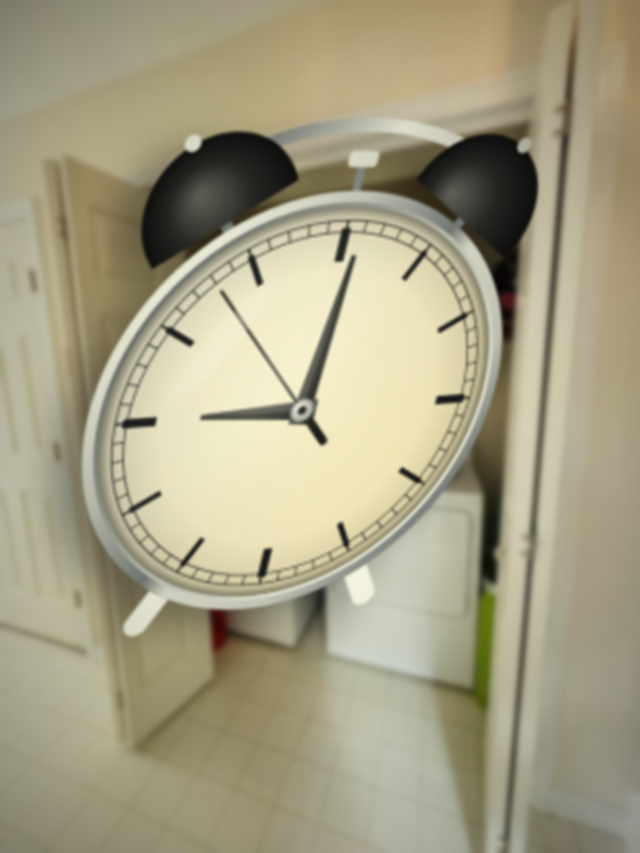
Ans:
9h00m53s
